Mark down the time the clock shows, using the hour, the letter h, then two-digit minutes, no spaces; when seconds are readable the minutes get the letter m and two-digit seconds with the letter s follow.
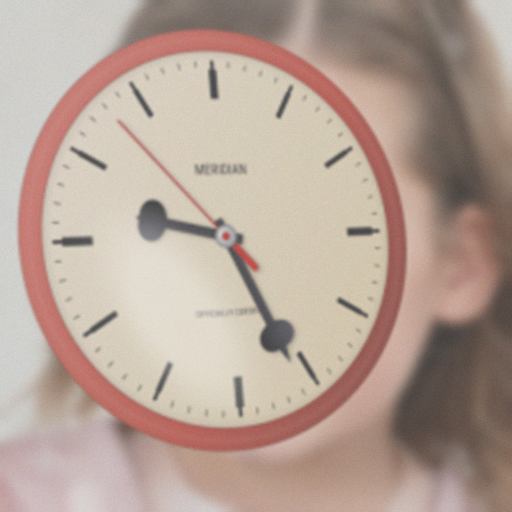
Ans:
9h25m53s
